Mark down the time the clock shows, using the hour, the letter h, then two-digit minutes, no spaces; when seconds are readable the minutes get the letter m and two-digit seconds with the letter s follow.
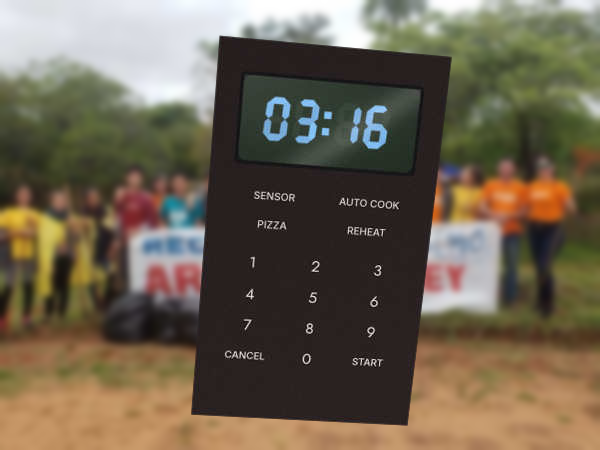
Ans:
3h16
